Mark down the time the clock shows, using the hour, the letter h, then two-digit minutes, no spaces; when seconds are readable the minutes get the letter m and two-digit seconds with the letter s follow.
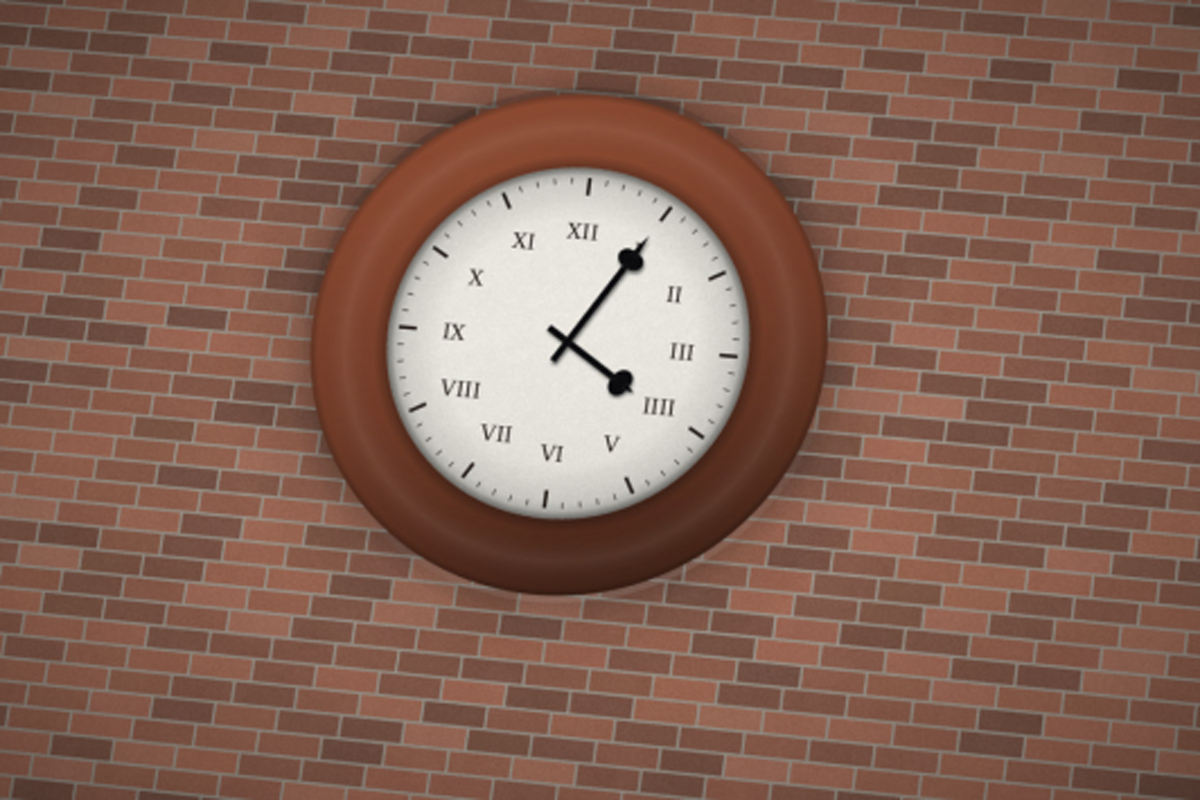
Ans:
4h05
